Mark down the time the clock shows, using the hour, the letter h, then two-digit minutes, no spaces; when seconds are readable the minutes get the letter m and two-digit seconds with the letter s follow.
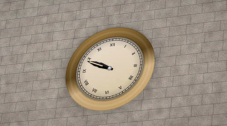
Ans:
9h49
